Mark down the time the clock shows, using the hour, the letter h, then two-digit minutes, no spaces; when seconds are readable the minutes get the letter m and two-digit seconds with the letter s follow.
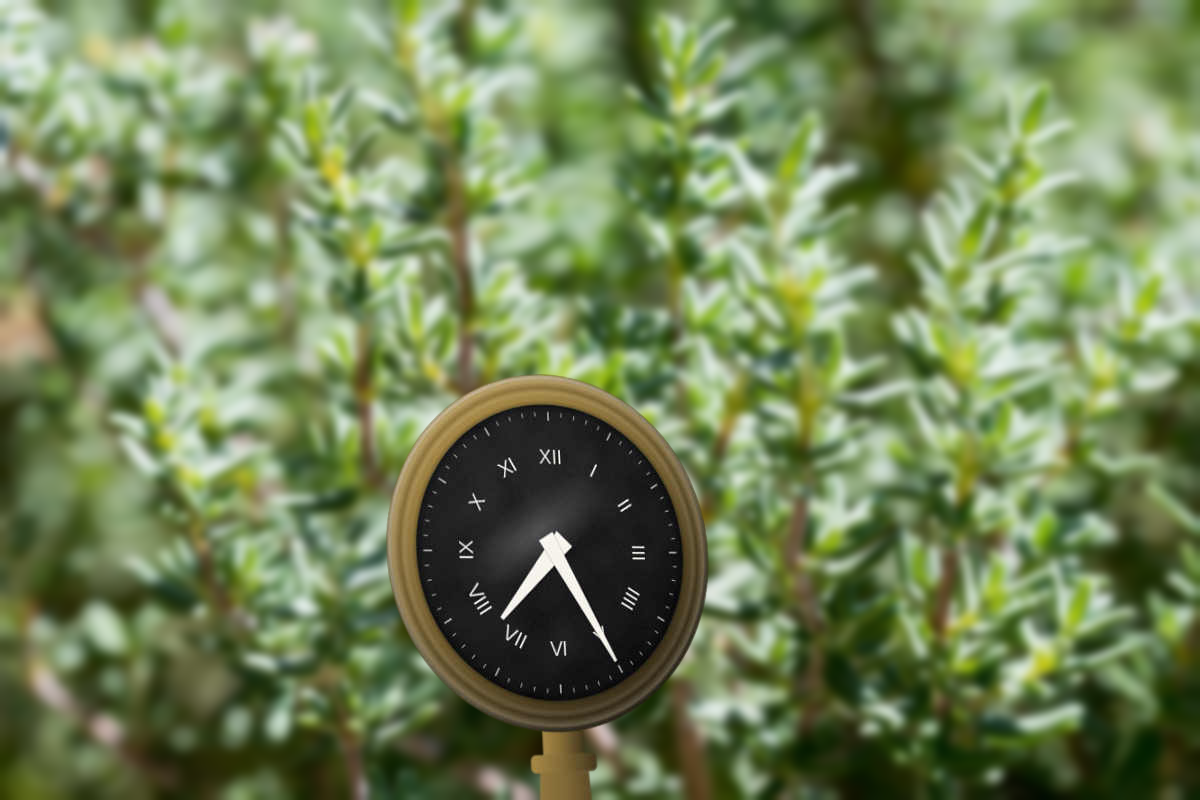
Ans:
7h25
